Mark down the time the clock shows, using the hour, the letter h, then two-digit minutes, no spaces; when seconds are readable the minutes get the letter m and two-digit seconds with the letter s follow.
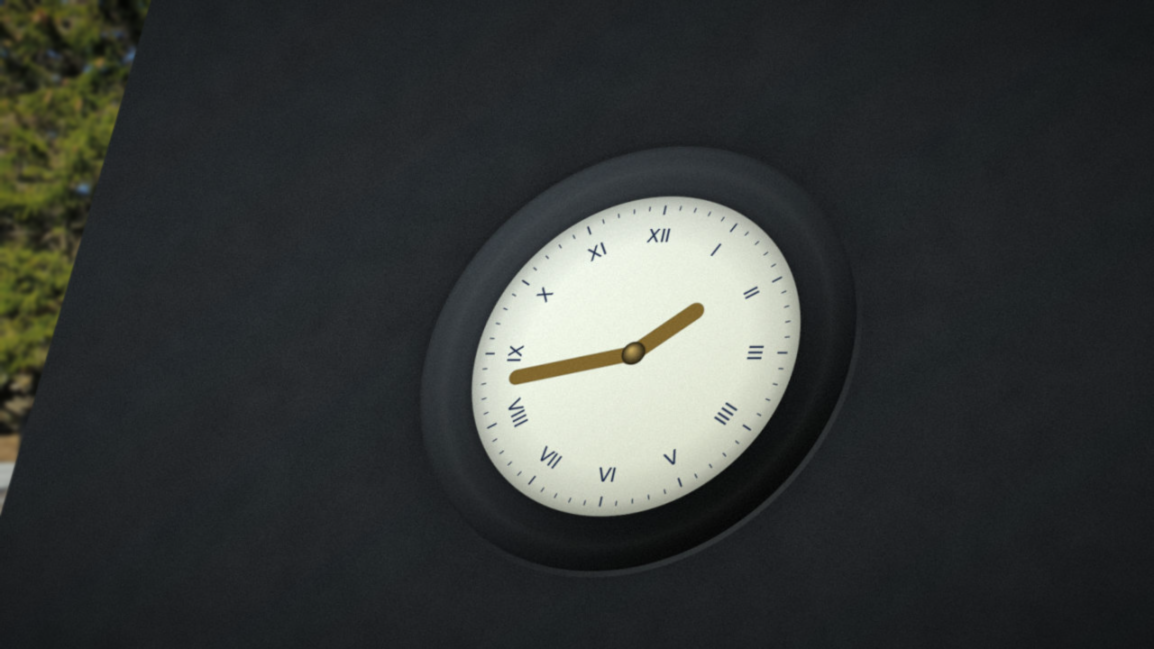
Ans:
1h43
